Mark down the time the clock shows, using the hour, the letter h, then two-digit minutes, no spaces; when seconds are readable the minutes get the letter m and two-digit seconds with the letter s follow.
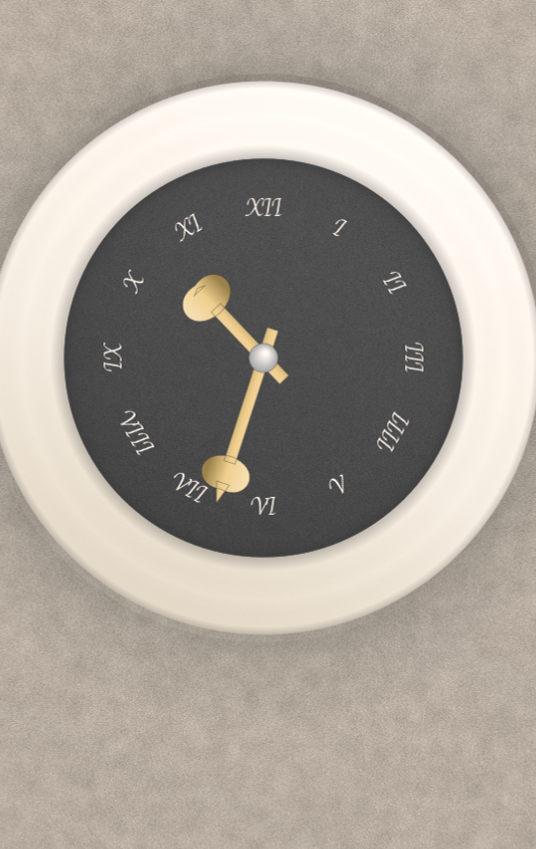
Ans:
10h33
